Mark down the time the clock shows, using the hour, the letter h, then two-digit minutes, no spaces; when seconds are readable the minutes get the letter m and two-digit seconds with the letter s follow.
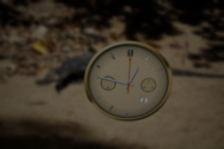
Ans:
12h47
